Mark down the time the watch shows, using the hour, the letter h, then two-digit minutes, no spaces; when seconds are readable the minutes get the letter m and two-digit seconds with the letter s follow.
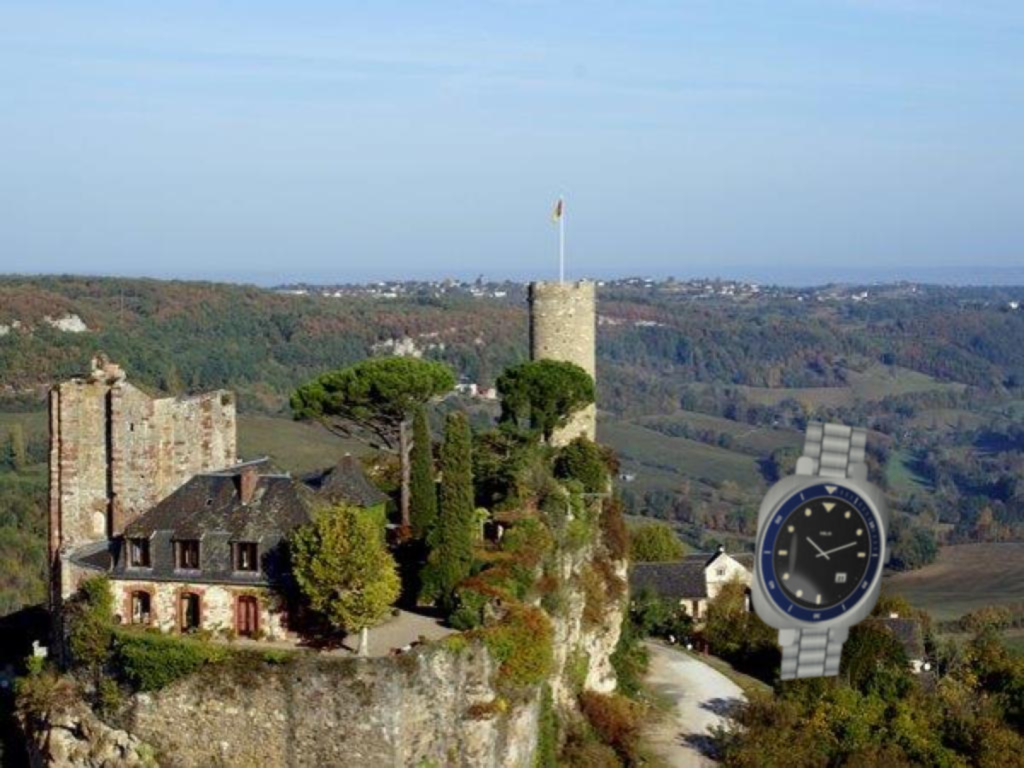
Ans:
10h12
